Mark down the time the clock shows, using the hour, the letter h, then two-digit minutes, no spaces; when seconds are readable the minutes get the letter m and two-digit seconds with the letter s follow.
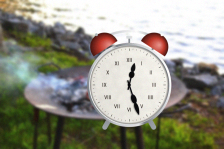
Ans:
12h27
